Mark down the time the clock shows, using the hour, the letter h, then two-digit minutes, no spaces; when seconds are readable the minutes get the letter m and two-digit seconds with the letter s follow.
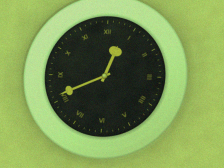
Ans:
12h41
